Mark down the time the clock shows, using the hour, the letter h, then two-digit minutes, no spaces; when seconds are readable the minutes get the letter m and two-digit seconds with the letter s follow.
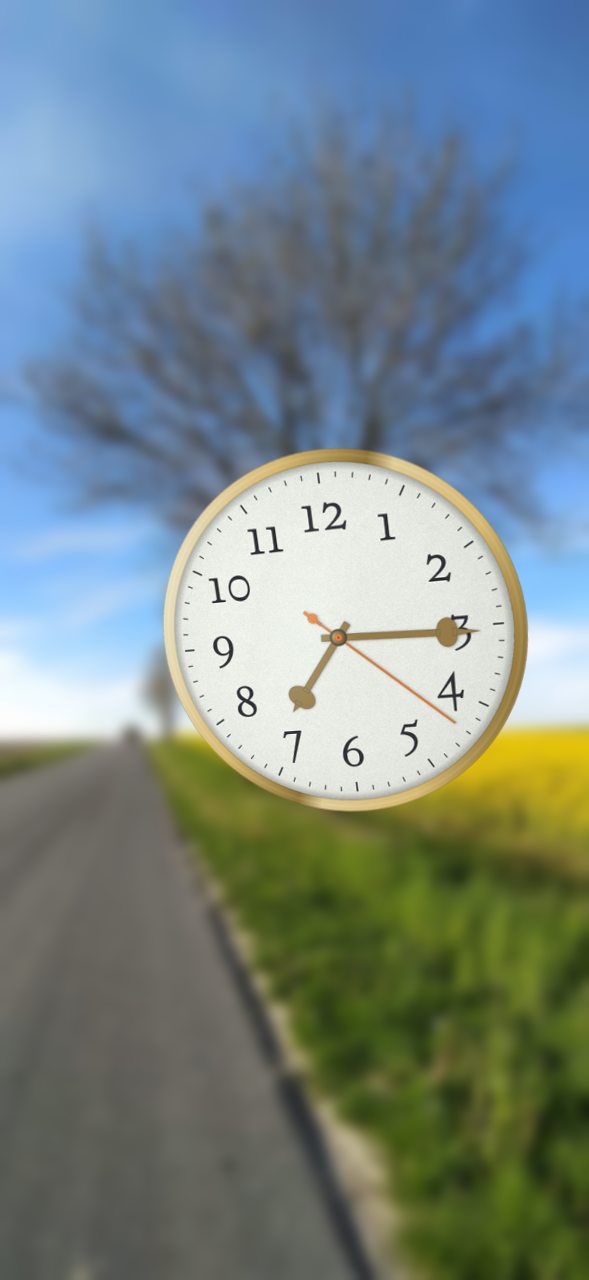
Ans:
7h15m22s
